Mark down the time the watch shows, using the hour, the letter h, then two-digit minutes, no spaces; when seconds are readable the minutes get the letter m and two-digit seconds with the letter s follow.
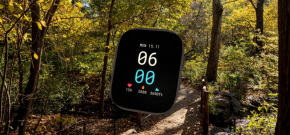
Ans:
6h00
